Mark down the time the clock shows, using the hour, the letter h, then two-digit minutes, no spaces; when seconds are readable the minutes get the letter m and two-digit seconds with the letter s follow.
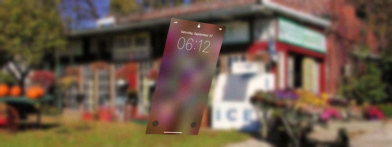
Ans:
6h12
